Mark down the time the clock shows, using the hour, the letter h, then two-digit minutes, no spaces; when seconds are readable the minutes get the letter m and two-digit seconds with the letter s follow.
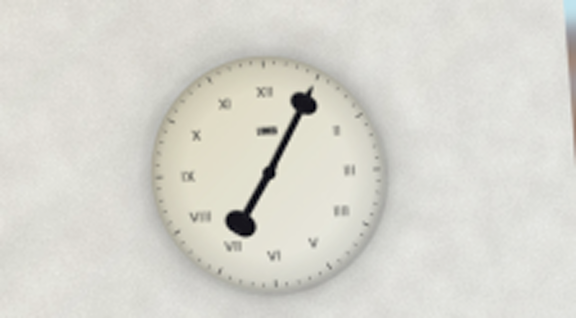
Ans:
7h05
